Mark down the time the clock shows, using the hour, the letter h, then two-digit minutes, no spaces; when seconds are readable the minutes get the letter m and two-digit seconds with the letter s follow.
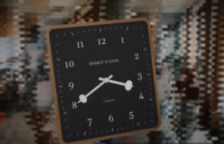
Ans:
3h40
